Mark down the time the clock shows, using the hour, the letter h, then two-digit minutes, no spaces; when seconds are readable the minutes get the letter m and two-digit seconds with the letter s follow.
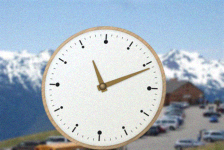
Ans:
11h11
